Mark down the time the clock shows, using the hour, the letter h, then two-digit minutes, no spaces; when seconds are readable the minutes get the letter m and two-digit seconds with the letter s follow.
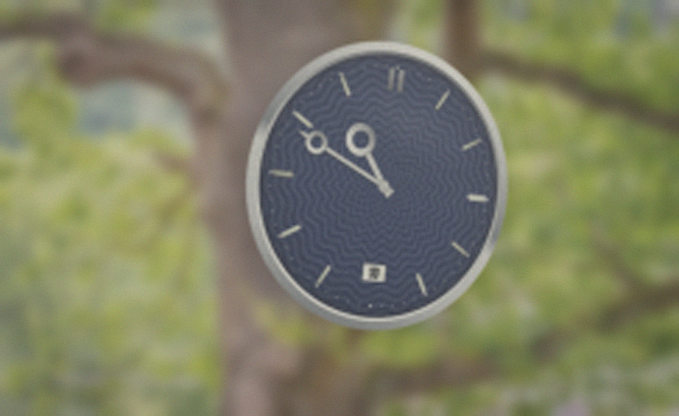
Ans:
10h49
